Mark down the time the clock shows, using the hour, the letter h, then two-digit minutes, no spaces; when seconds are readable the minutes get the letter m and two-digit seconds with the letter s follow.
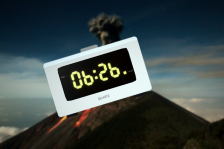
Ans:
6h26
